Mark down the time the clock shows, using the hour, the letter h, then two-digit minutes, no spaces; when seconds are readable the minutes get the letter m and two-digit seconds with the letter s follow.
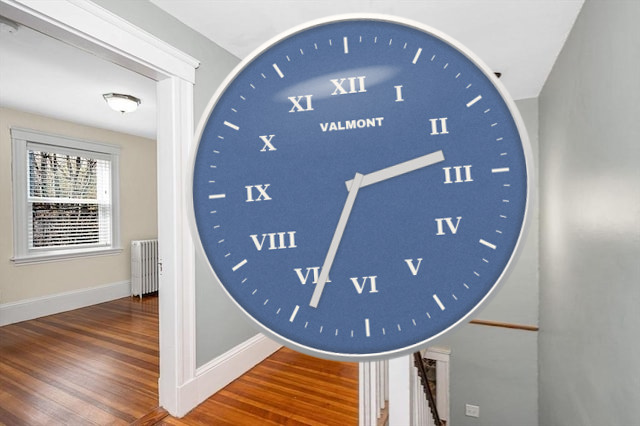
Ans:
2h34
